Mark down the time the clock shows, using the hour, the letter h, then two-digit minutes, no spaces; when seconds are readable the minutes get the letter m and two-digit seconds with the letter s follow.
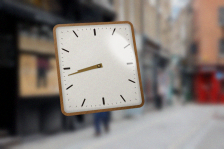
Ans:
8h43
